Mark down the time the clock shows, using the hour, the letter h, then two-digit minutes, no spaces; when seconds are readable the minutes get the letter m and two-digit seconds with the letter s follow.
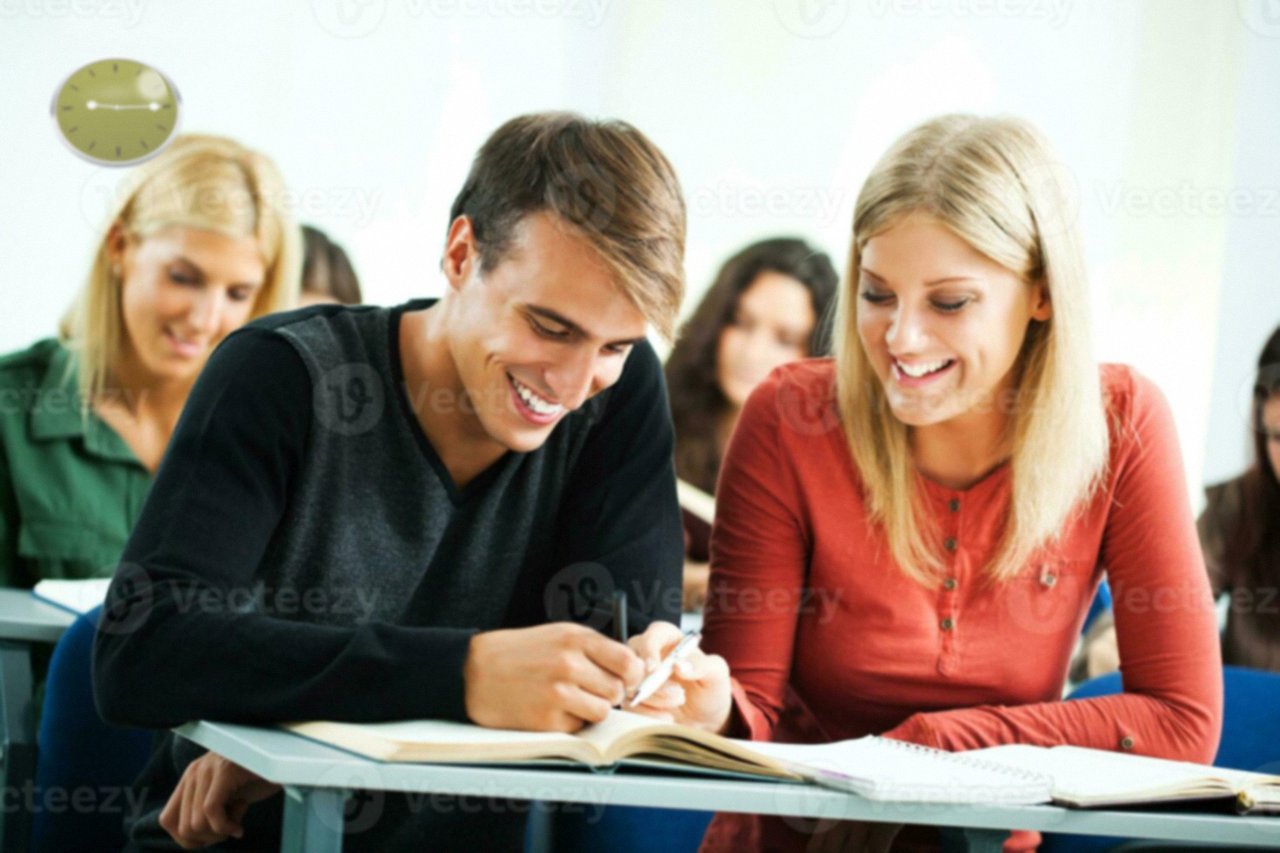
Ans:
9h15
